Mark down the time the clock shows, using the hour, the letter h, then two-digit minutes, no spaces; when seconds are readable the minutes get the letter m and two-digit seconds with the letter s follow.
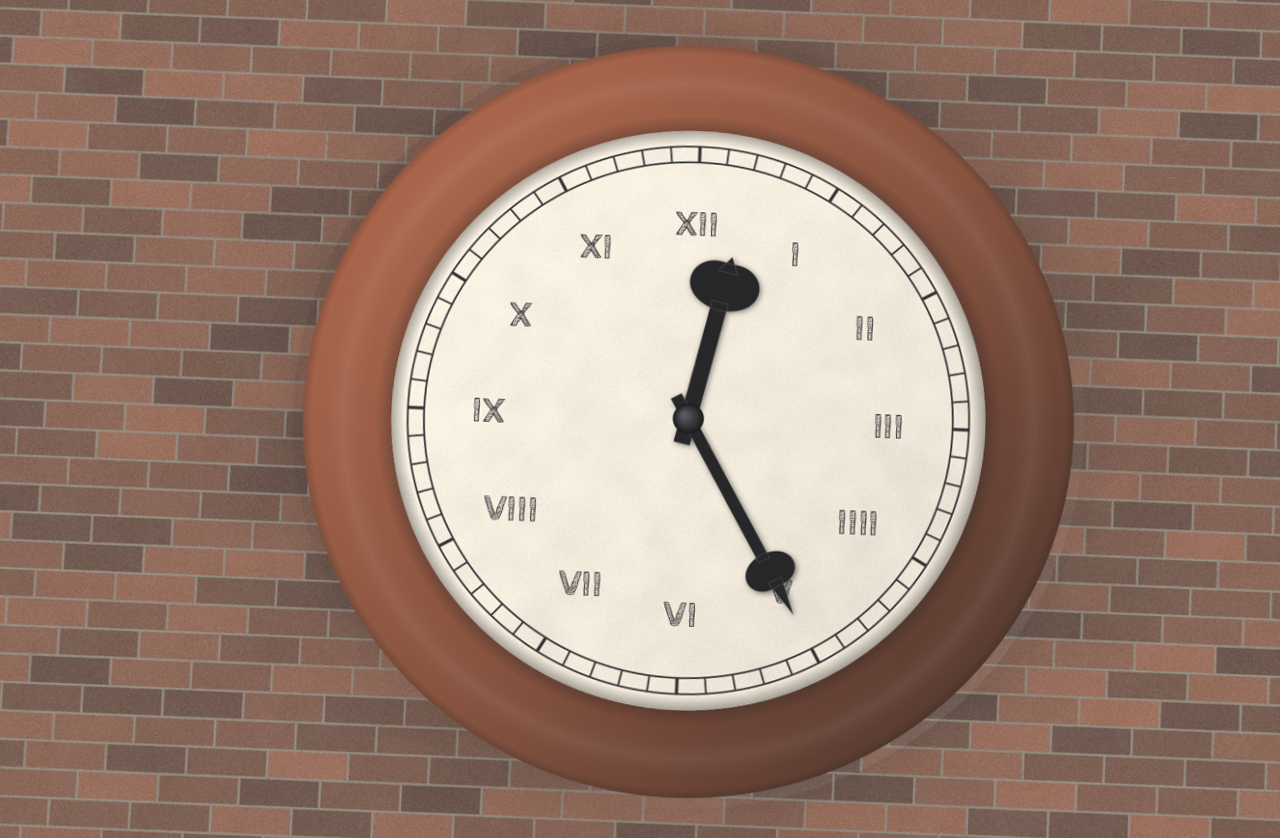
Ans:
12h25
